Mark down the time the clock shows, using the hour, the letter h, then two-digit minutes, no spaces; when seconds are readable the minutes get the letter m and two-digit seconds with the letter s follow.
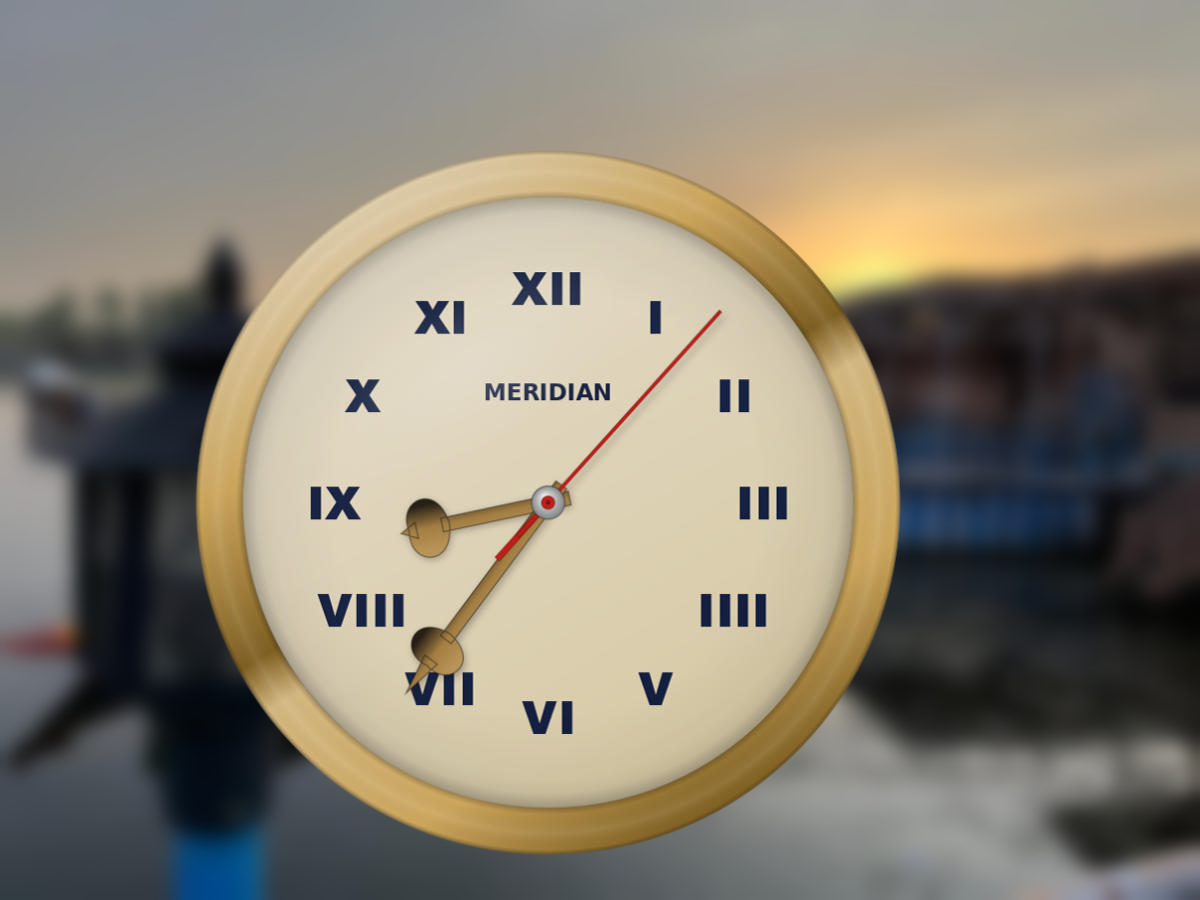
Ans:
8h36m07s
